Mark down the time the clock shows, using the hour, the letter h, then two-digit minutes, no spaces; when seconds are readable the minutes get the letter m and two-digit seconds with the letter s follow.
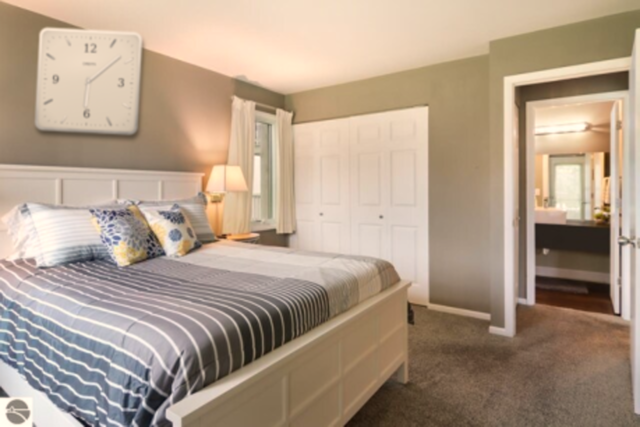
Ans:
6h08
